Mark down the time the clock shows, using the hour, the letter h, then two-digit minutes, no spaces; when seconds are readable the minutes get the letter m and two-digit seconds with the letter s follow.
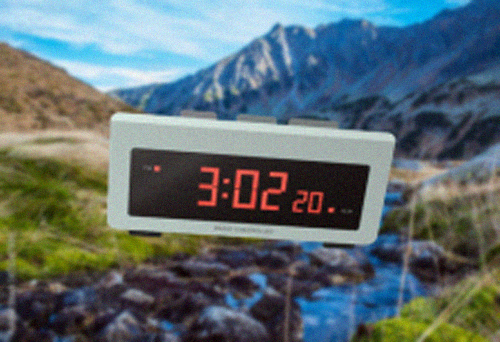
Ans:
3h02m20s
